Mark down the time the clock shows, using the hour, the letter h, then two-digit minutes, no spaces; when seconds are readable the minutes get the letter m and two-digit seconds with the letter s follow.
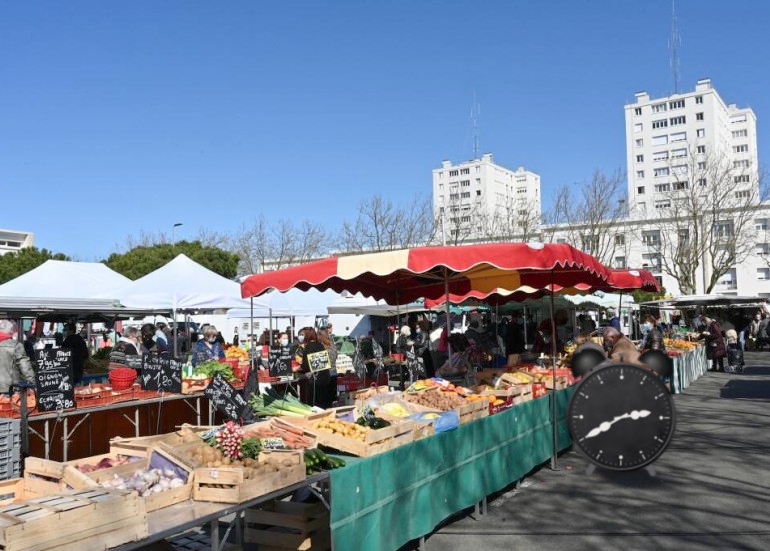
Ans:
2h40
